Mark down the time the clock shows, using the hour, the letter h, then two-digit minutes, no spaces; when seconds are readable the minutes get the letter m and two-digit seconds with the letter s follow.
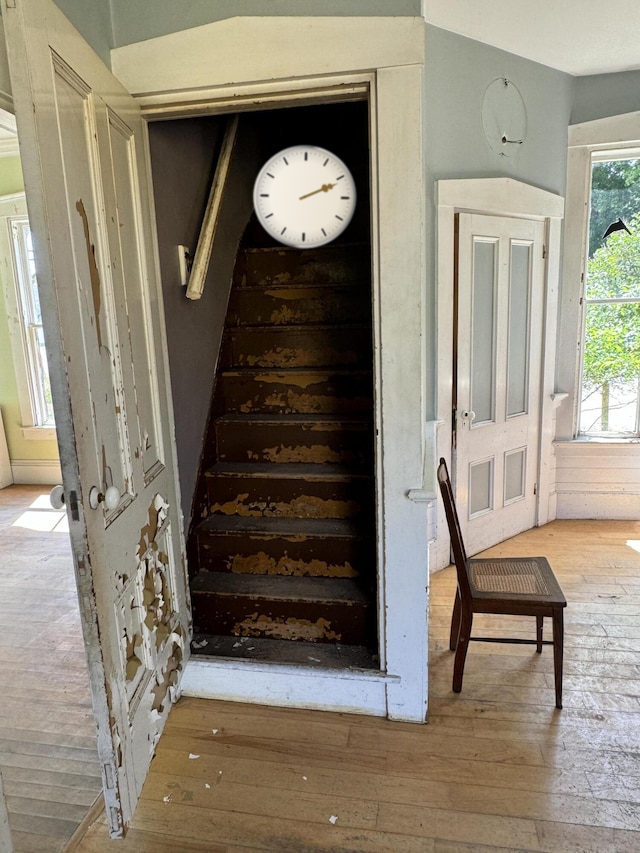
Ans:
2h11
